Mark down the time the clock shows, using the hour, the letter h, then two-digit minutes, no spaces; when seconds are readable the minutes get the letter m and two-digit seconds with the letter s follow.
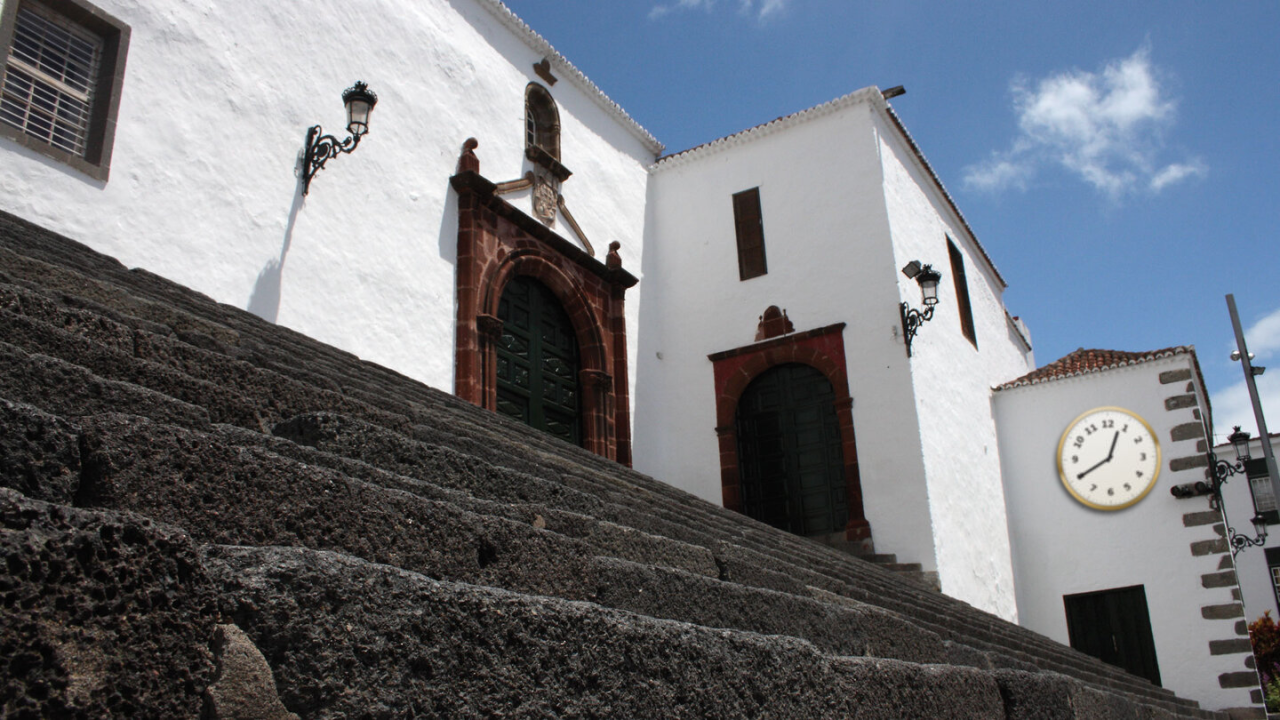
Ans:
12h40
